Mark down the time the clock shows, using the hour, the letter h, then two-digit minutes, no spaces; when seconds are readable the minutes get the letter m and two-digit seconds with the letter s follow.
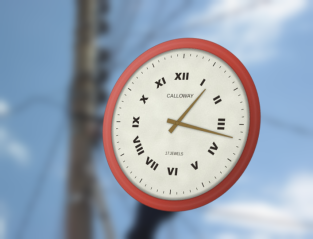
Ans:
1h17
